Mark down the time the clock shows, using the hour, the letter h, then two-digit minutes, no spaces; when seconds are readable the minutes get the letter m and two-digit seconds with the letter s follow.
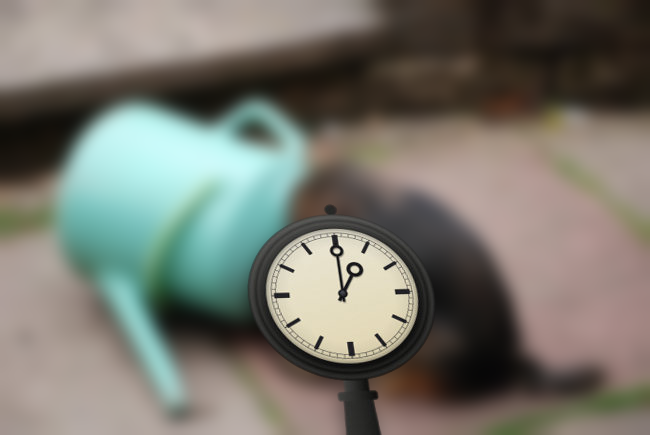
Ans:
1h00
